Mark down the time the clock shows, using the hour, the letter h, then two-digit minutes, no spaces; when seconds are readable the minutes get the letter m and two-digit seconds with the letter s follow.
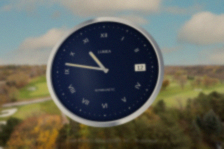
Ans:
10h47
